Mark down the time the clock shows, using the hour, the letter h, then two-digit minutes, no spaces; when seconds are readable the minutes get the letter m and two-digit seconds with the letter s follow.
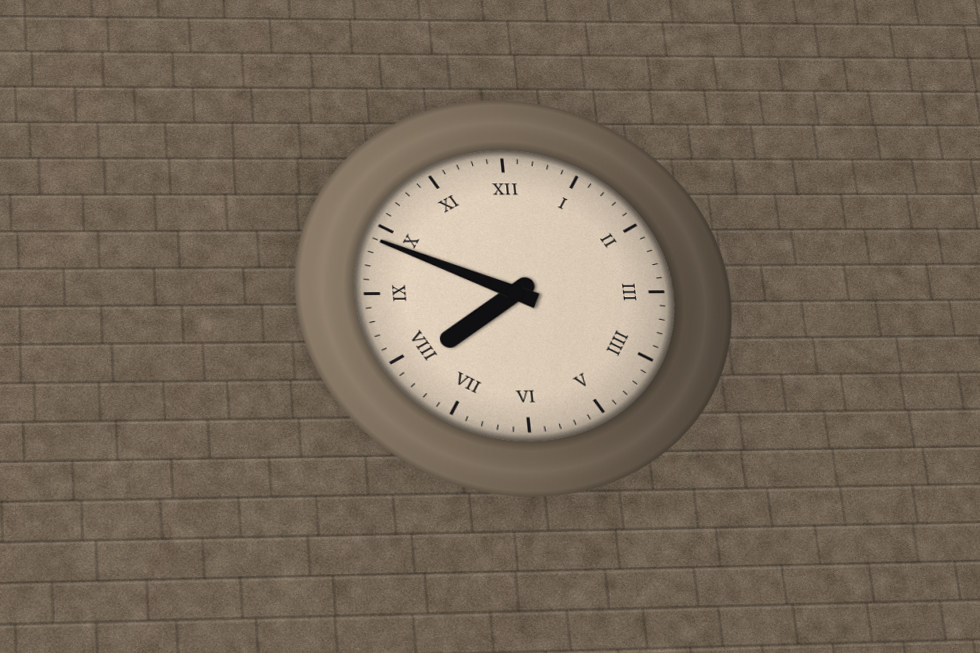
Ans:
7h49
